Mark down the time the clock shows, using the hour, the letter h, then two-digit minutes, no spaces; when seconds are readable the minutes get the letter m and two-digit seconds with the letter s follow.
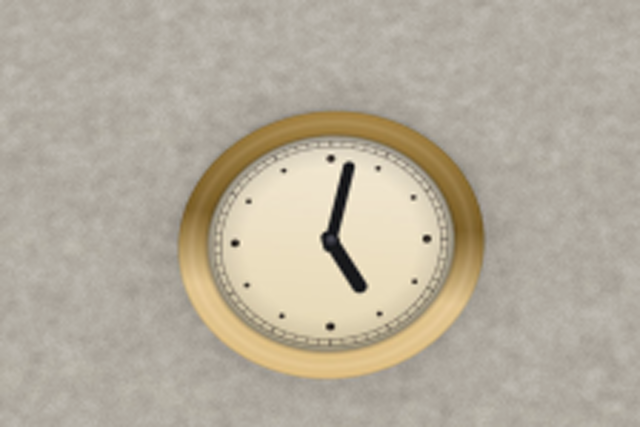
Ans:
5h02
